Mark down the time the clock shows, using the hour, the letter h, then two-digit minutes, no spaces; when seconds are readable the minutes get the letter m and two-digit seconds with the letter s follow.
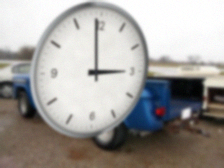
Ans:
2h59
